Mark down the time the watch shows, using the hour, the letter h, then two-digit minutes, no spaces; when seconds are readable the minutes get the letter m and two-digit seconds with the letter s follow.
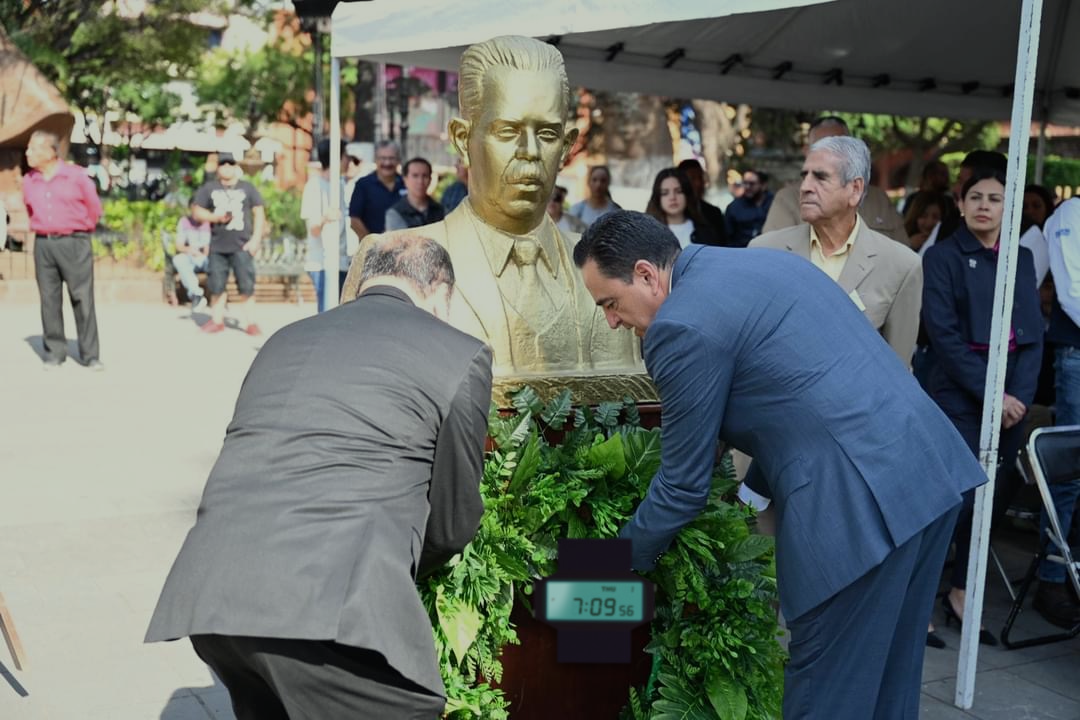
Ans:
7h09
